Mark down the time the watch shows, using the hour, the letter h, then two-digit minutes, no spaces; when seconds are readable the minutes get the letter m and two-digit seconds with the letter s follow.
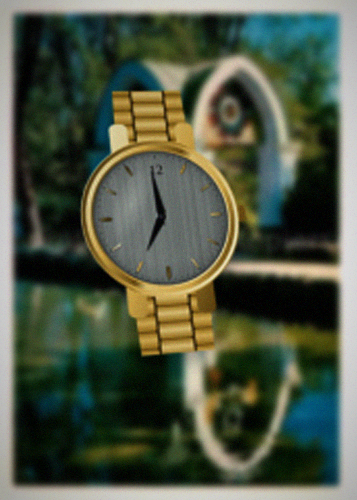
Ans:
6h59
